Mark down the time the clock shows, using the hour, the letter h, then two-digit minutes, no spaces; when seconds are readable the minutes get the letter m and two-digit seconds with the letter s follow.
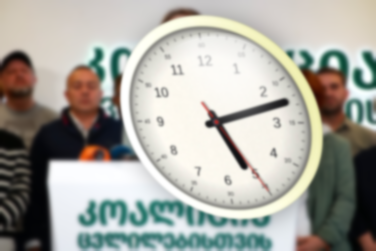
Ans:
5h12m25s
